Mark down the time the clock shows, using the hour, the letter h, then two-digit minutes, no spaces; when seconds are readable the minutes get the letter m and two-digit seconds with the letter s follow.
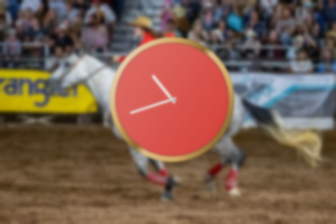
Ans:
10h42
